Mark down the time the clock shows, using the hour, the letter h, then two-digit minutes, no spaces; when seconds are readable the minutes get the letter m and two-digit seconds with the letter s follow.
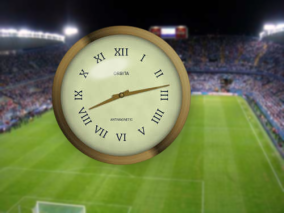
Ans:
8h13
